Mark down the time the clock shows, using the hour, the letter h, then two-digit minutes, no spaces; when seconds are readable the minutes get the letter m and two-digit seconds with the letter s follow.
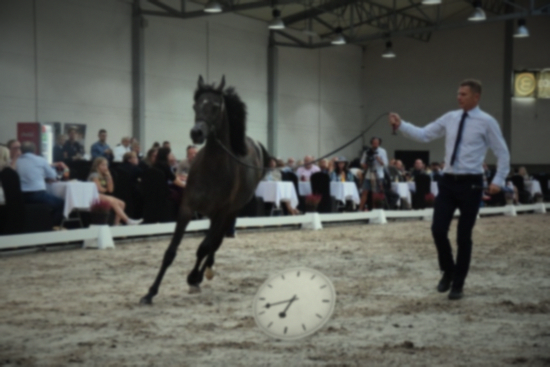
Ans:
6h42
